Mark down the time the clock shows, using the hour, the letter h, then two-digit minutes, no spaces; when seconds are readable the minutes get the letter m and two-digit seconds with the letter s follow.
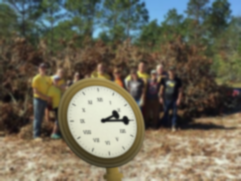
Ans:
2h15
